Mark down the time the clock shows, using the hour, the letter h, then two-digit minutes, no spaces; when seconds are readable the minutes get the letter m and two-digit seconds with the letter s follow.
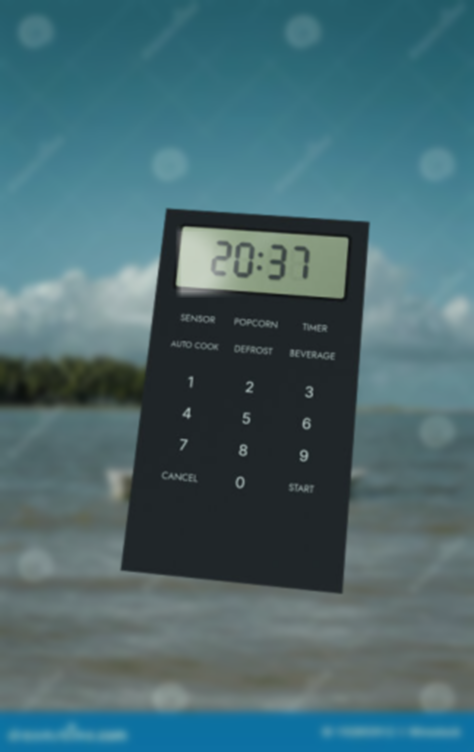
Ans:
20h37
